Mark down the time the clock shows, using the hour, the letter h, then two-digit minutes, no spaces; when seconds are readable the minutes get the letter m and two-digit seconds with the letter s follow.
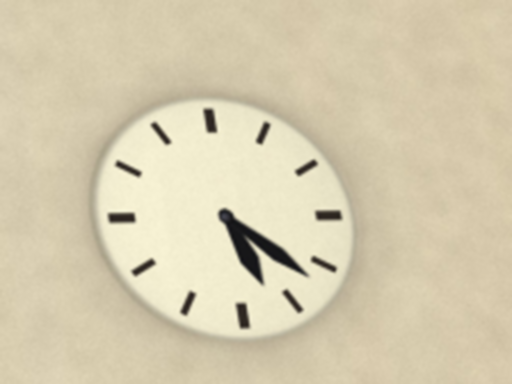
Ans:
5h22
